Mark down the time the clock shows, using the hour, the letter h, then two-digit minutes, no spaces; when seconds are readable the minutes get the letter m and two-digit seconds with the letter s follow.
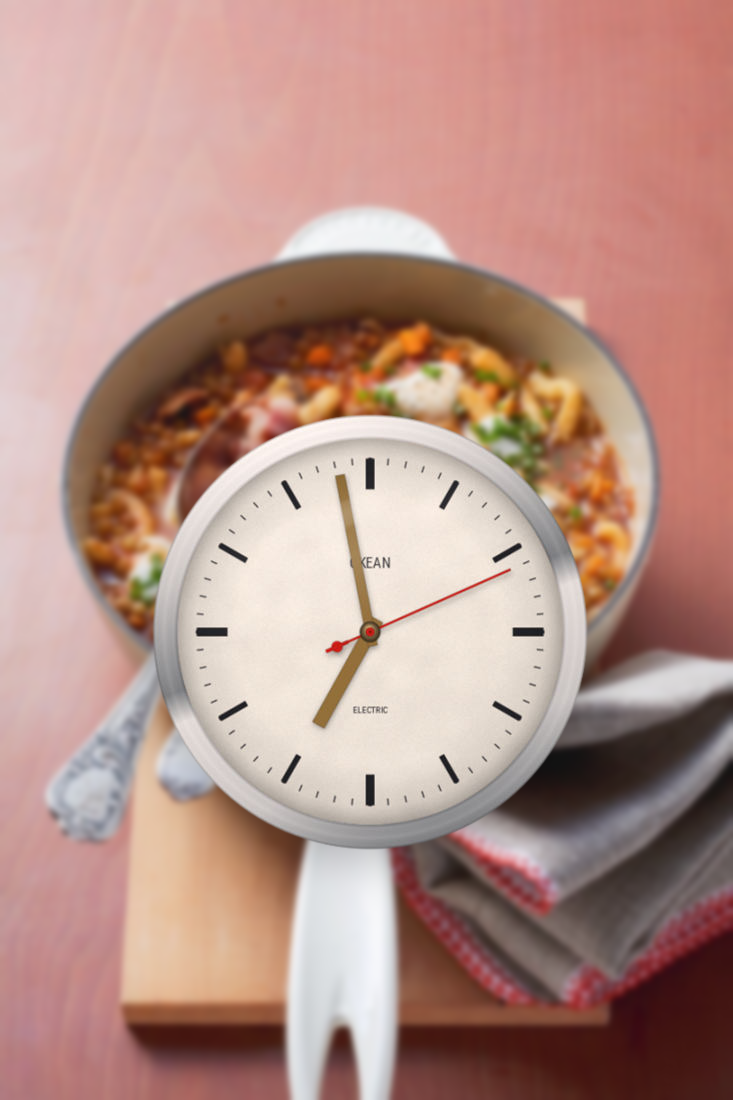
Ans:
6h58m11s
